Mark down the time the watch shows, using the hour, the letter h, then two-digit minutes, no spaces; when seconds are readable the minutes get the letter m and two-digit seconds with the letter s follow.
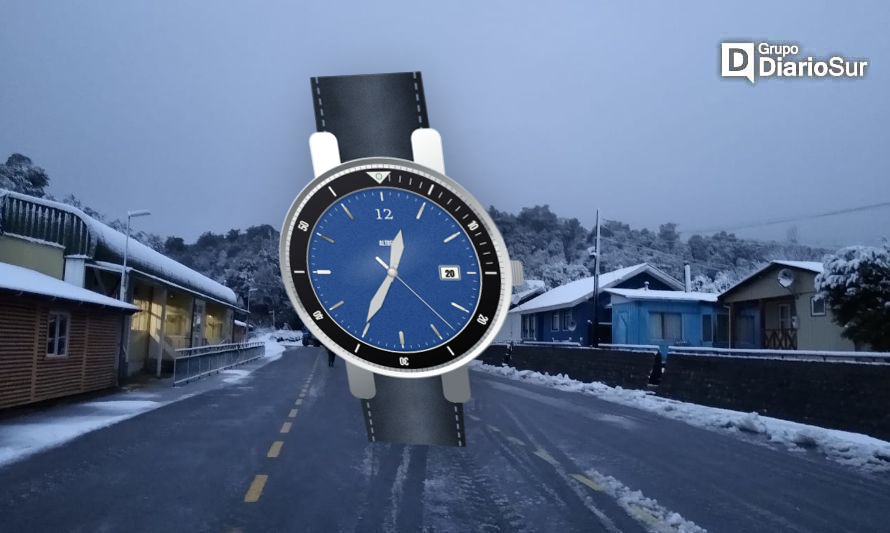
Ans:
12h35m23s
